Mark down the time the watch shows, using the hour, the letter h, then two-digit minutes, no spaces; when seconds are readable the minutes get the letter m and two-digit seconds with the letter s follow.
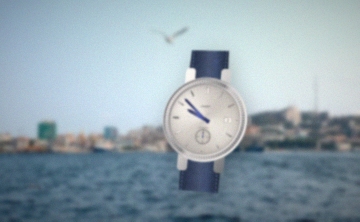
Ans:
9h52
